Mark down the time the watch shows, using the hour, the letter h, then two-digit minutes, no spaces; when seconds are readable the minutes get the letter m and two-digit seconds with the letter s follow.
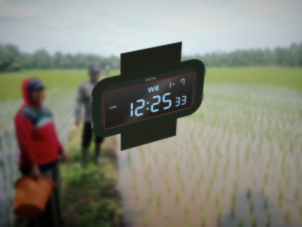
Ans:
12h25m33s
